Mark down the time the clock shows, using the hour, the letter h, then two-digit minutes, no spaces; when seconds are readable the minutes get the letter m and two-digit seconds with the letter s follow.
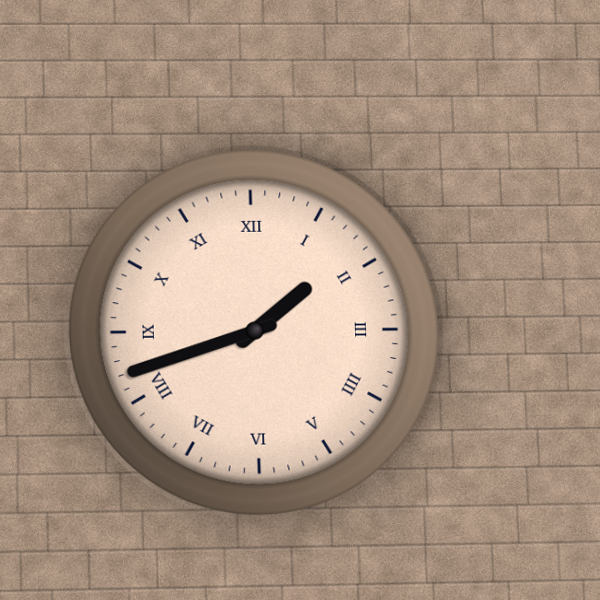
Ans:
1h42
